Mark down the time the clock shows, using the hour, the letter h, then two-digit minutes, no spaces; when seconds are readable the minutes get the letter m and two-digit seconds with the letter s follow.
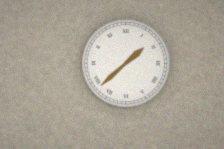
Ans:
1h38
